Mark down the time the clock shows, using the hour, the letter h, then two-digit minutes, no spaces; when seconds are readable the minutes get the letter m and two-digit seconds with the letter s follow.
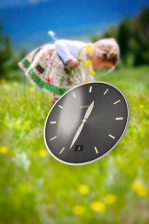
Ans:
12h33
